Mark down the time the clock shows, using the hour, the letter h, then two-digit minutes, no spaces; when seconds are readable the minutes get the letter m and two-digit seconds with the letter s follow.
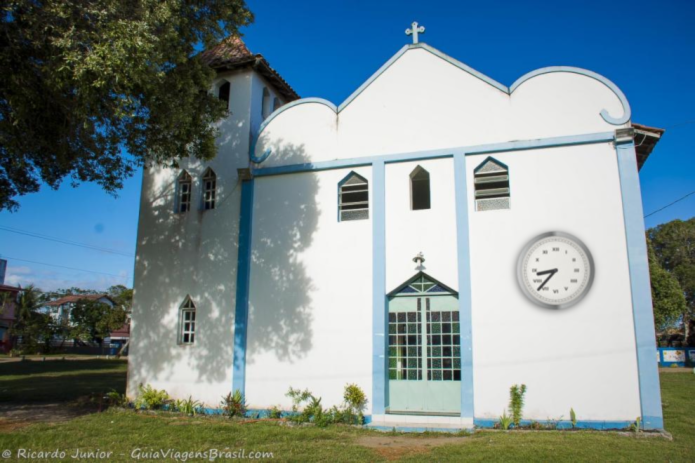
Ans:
8h37
